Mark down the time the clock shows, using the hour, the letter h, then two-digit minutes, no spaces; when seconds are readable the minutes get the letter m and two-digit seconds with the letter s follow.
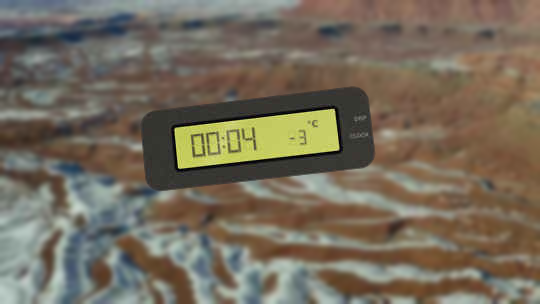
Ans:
0h04
